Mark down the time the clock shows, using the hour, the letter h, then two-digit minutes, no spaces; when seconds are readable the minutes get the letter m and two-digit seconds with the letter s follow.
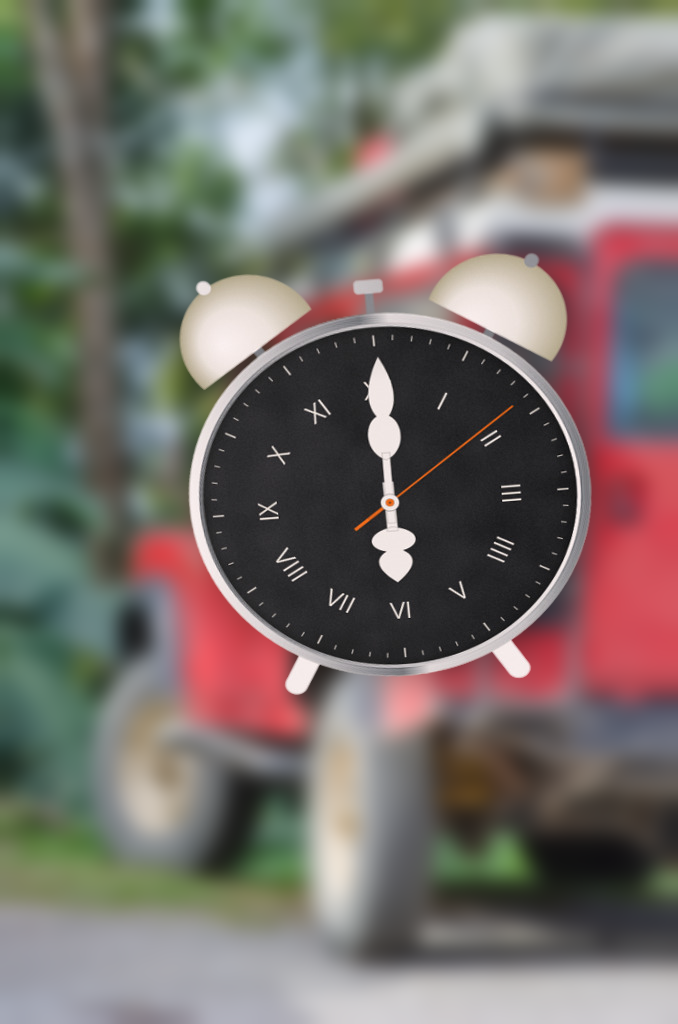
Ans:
6h00m09s
